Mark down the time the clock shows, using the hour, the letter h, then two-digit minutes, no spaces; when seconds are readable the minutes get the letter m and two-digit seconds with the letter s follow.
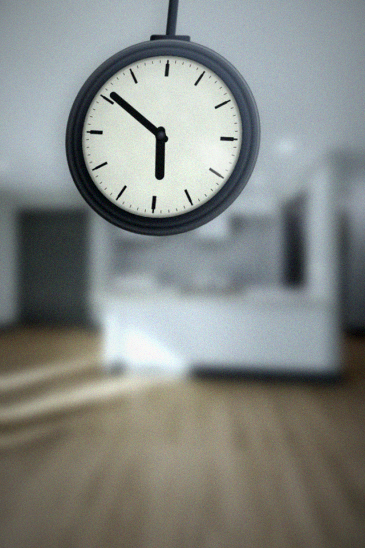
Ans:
5h51
